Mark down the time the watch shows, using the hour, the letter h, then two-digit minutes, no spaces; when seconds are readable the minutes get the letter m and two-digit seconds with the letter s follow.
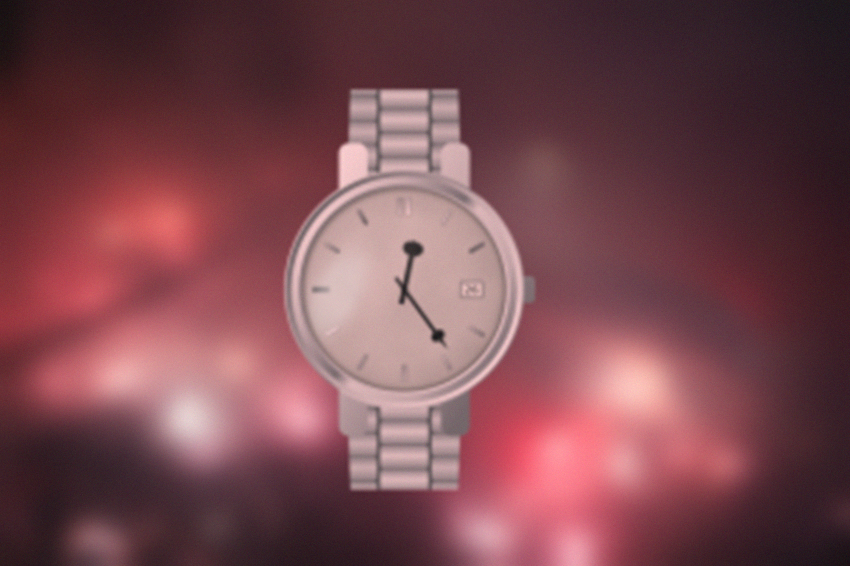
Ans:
12h24
